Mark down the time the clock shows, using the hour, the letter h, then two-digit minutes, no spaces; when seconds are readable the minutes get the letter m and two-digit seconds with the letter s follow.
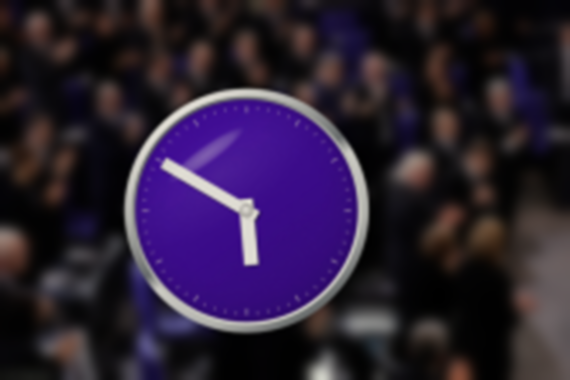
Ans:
5h50
